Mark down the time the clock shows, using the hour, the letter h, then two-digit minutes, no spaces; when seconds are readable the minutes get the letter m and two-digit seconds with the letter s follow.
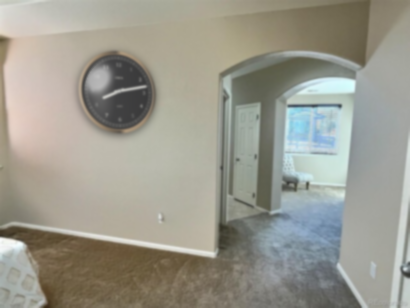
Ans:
8h13
